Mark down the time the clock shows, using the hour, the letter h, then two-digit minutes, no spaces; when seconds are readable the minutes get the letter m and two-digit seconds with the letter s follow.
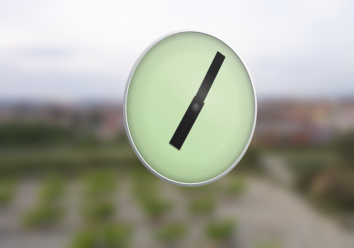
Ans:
7h05
